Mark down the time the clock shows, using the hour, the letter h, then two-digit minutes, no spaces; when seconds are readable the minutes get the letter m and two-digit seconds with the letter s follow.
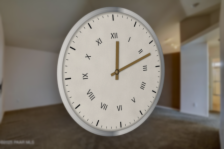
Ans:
12h12
